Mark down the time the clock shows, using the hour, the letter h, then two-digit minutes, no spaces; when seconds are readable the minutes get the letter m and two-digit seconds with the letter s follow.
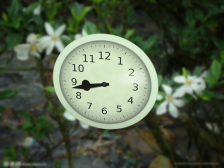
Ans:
8h43
